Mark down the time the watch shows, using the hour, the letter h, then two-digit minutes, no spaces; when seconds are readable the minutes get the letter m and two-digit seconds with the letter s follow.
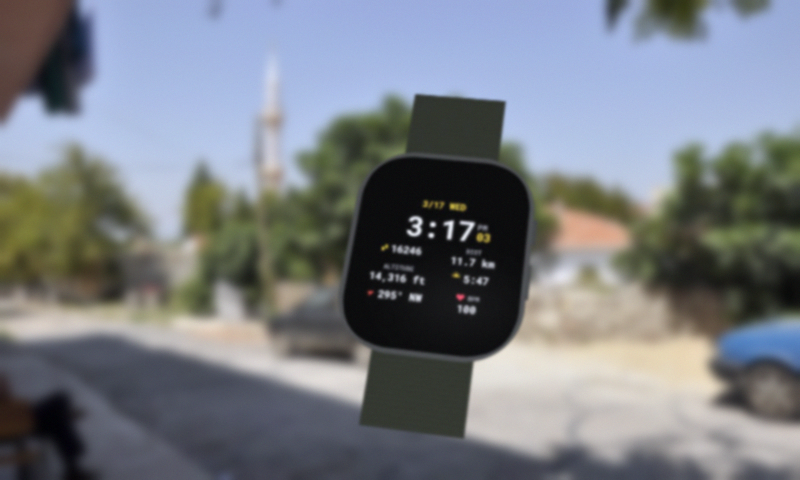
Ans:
3h17
